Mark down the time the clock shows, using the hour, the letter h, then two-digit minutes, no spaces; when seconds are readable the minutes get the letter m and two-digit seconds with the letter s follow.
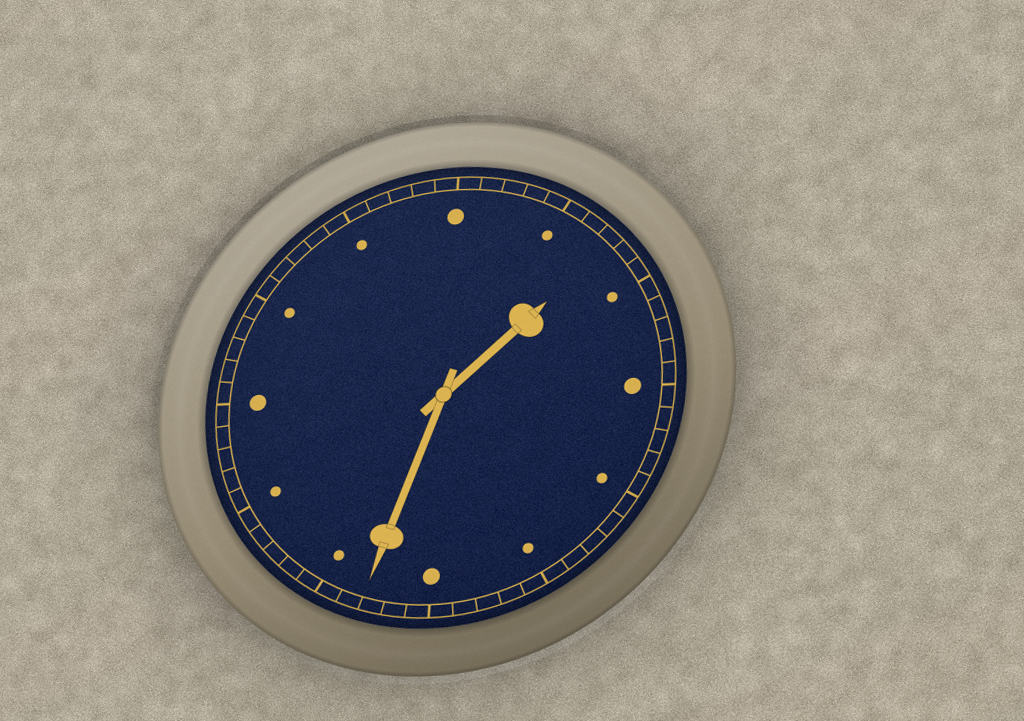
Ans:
1h33
